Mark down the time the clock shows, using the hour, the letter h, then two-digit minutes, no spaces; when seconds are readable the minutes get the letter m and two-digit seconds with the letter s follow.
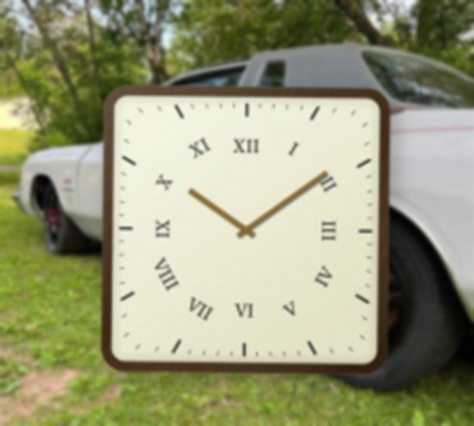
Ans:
10h09
